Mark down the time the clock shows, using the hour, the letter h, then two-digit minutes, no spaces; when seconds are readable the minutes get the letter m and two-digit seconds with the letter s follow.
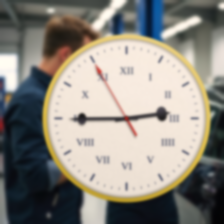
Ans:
2h44m55s
